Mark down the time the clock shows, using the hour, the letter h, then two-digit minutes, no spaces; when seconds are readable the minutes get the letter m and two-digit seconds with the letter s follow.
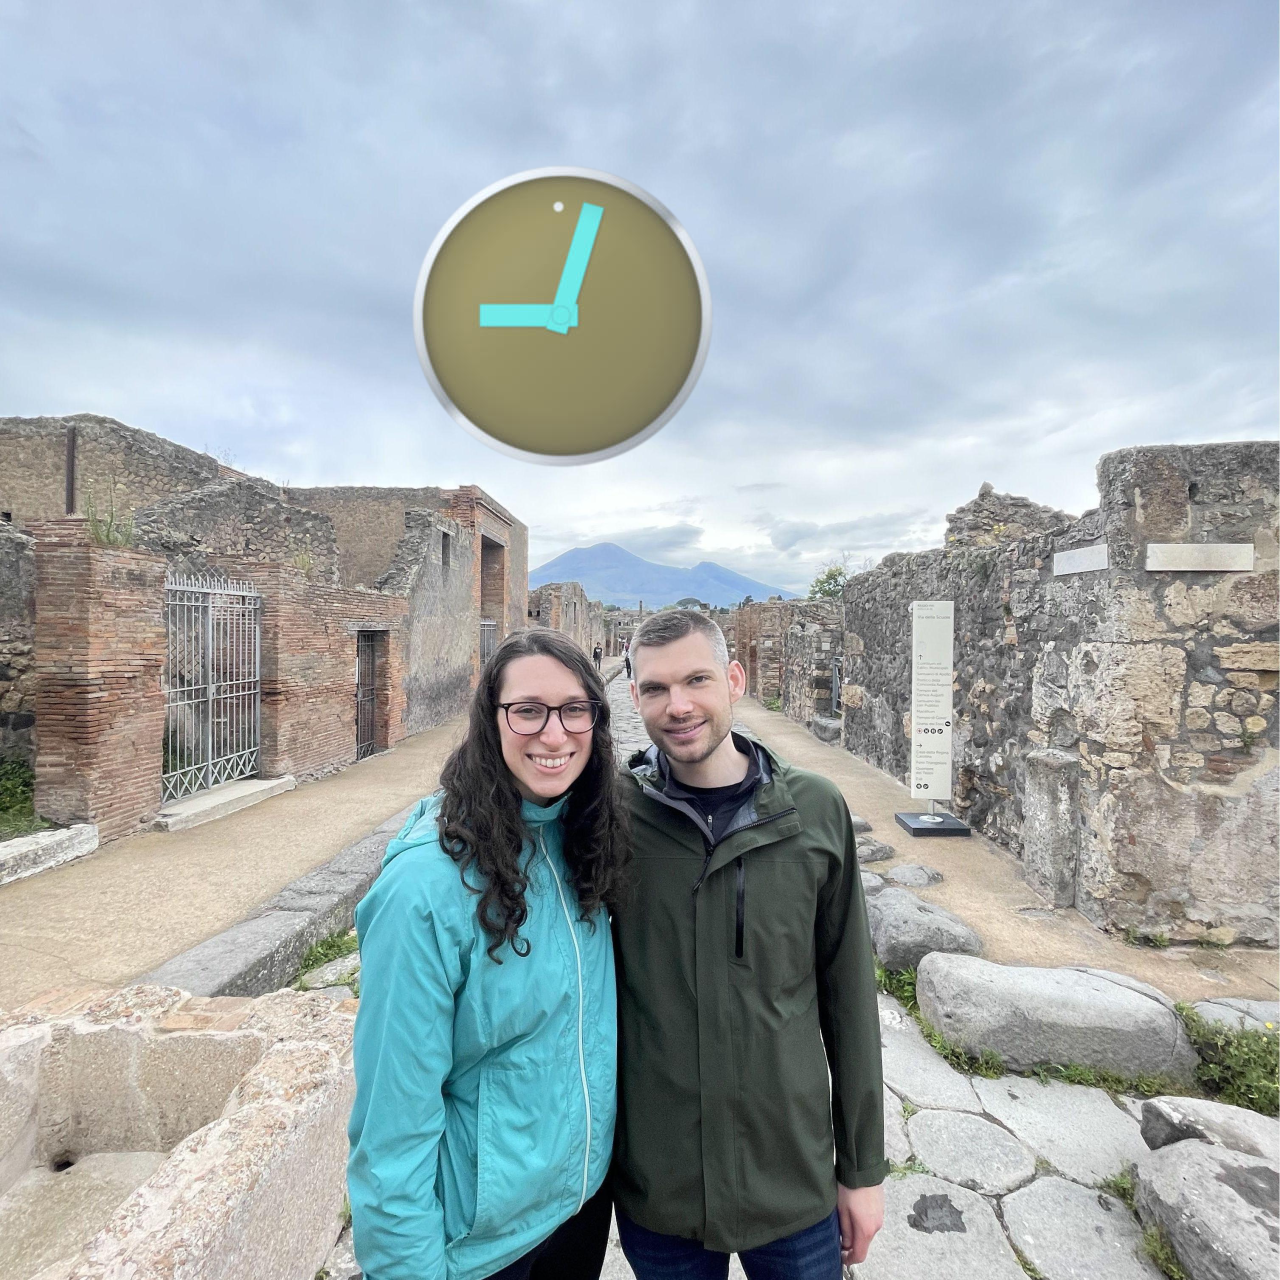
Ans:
9h03
